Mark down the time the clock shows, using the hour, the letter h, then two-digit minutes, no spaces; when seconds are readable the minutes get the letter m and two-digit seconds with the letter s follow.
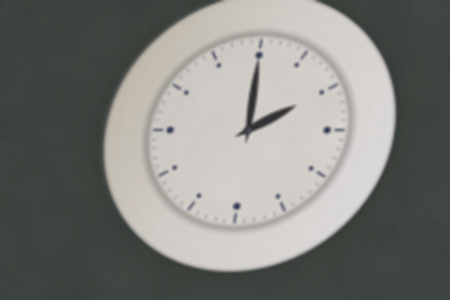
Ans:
2h00
